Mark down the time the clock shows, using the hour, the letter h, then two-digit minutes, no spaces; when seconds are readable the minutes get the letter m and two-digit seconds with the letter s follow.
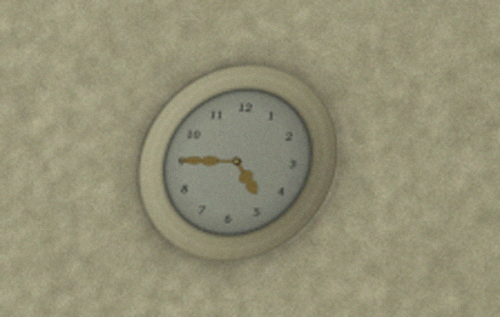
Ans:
4h45
